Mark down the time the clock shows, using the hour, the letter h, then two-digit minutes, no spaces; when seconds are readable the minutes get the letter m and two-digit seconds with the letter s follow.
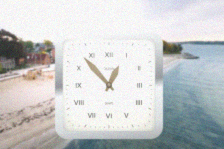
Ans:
12h53
